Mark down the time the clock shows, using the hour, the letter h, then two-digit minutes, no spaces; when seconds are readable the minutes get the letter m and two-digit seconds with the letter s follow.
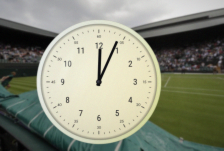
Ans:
12h04
